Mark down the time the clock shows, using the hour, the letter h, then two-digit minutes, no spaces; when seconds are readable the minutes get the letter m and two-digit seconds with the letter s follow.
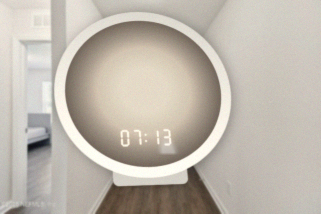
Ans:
7h13
